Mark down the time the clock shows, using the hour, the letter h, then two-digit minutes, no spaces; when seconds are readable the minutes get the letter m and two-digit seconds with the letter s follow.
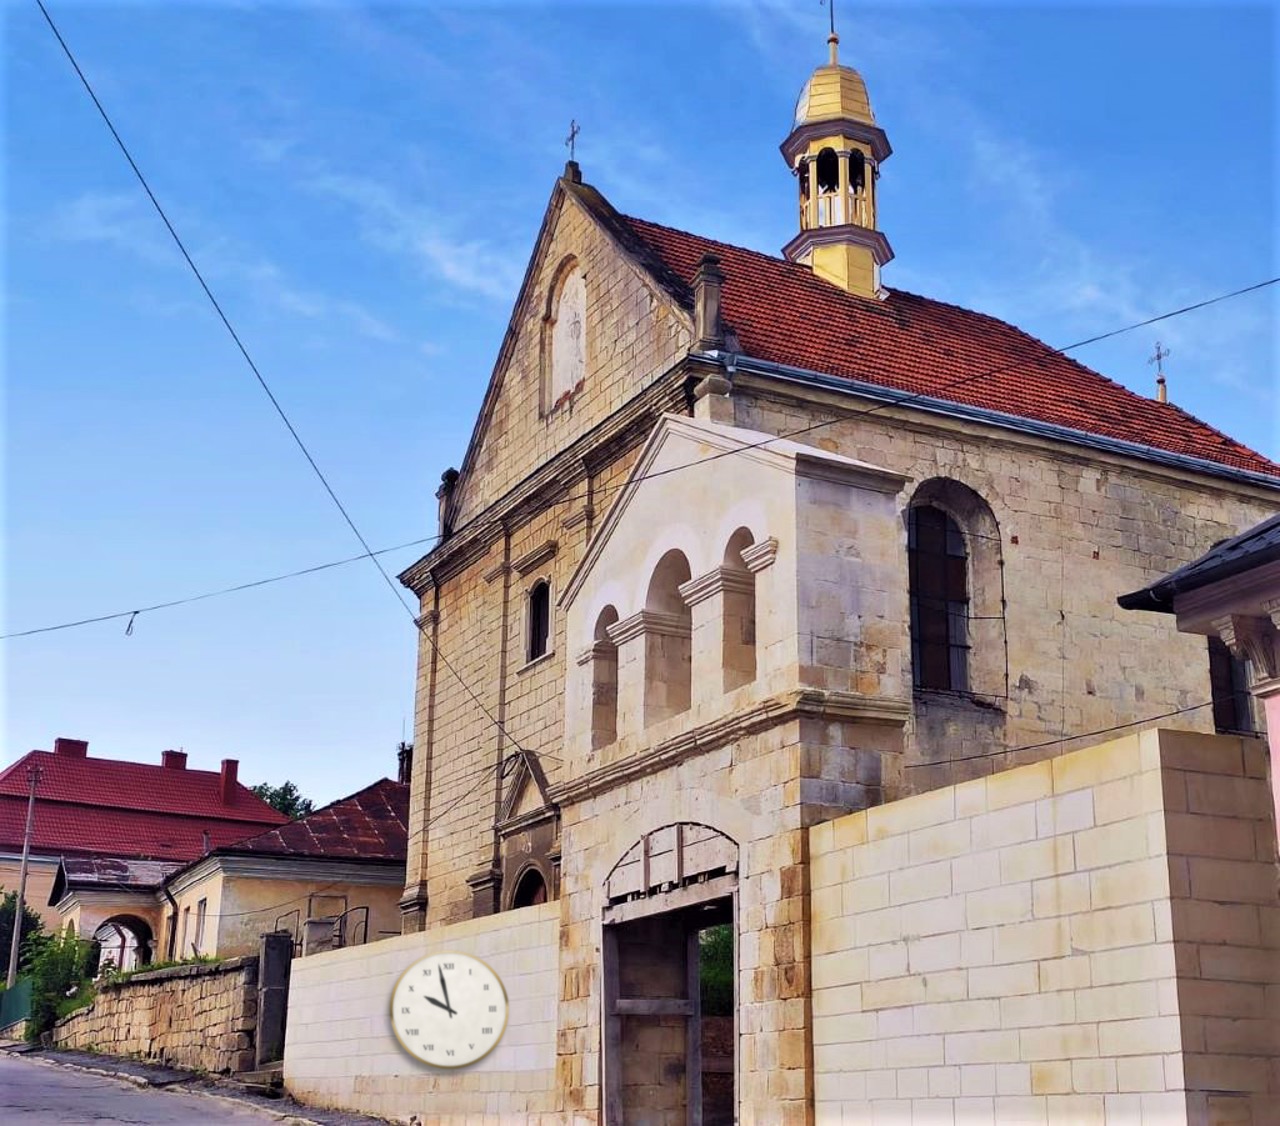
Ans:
9h58
